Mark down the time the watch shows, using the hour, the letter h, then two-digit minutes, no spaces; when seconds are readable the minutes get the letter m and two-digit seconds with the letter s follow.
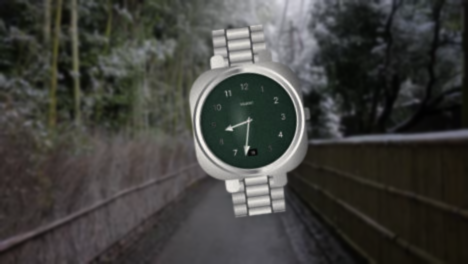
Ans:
8h32
